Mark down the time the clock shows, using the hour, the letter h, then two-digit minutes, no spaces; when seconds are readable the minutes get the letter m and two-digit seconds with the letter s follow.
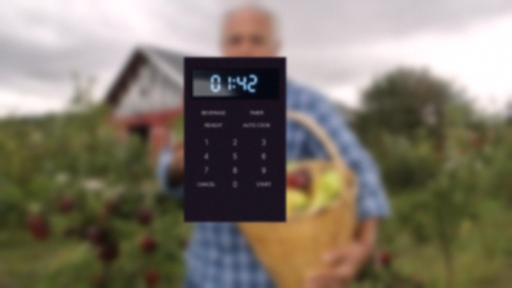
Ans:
1h42
